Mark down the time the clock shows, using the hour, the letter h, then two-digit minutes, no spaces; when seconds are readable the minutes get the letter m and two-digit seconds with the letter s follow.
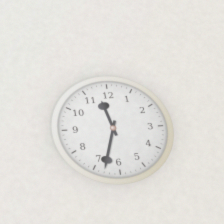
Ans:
11h33
